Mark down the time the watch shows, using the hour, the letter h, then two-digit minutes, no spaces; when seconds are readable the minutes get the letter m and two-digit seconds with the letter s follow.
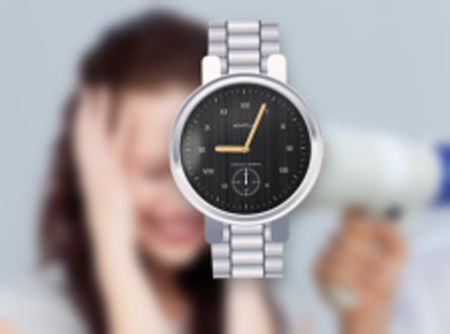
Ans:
9h04
